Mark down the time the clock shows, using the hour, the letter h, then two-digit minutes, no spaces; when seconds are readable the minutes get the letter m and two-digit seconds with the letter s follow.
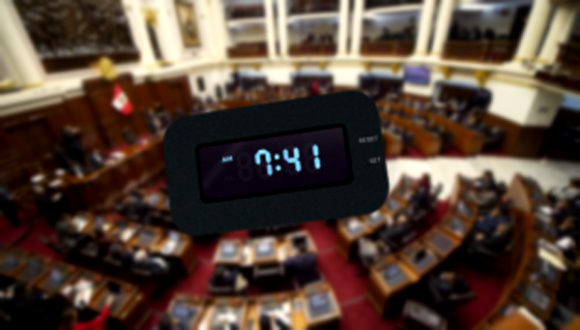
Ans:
7h41
